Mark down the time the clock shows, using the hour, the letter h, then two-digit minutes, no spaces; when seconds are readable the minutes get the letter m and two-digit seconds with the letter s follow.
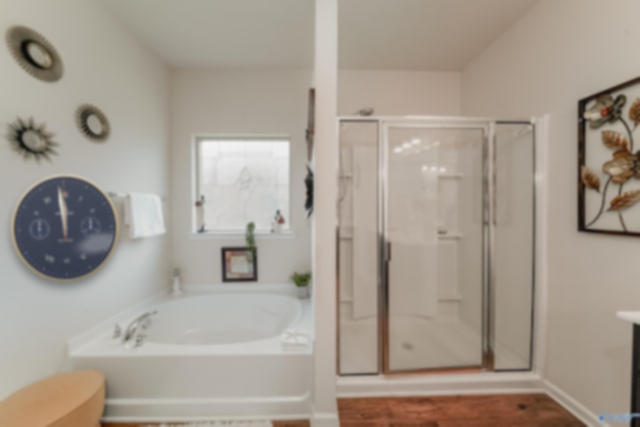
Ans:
11h59
